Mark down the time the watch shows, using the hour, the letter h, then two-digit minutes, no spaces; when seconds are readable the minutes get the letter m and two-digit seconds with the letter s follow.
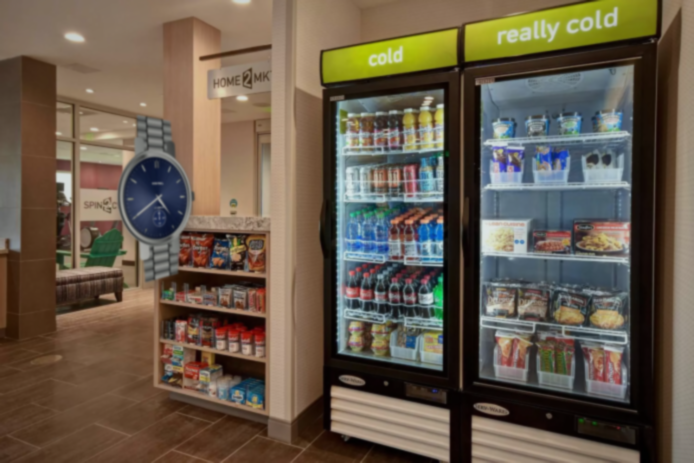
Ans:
4h40
